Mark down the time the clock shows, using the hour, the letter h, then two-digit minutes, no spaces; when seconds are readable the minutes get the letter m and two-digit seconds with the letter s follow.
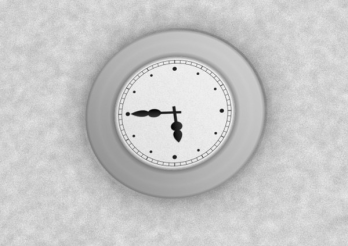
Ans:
5h45
